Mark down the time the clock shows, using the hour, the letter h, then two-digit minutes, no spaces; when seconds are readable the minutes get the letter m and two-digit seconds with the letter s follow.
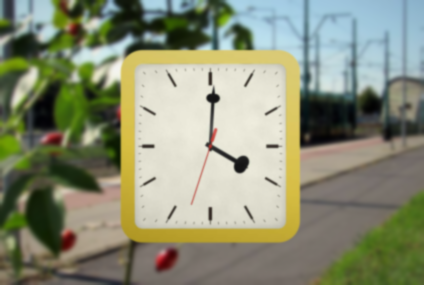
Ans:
4h00m33s
